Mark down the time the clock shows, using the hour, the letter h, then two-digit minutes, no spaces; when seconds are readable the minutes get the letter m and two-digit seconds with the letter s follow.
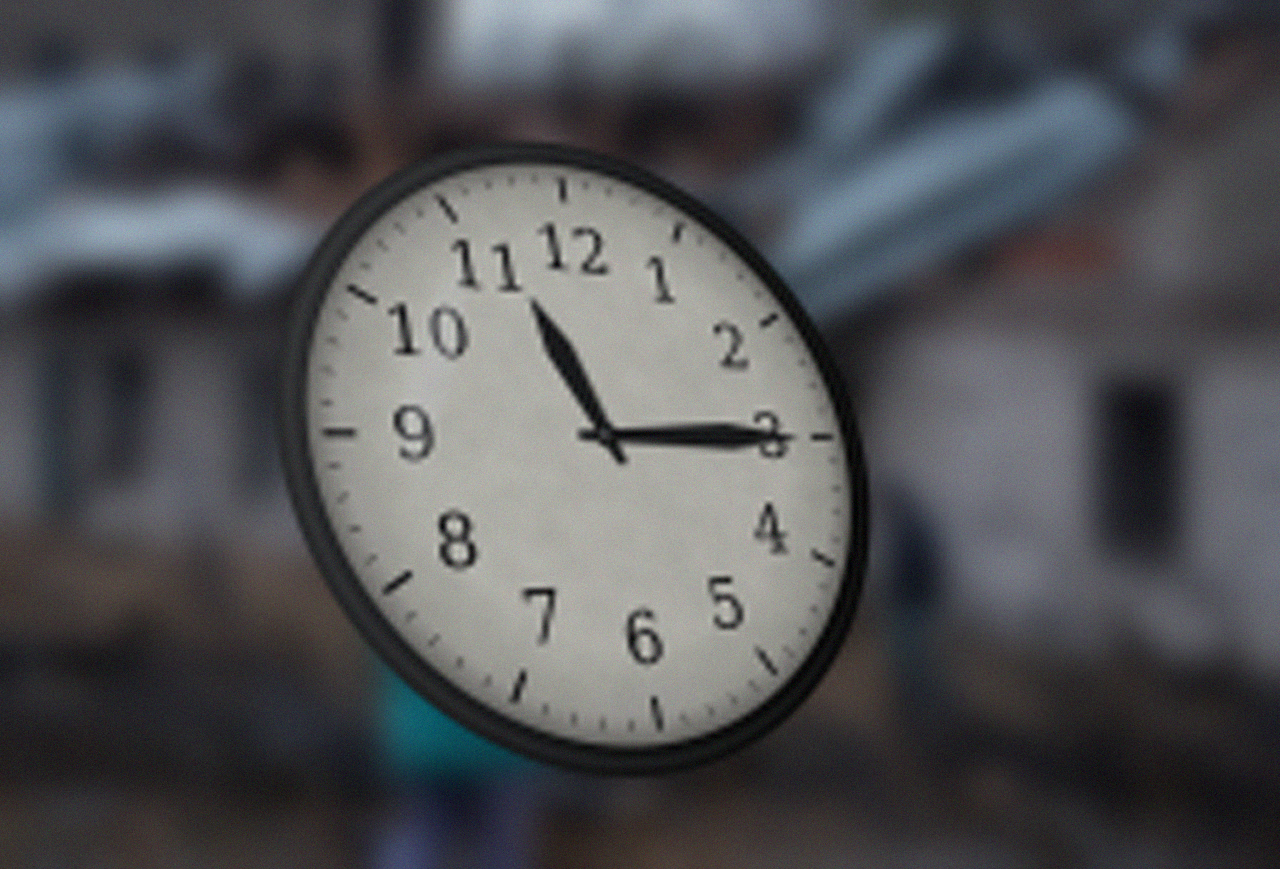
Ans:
11h15
